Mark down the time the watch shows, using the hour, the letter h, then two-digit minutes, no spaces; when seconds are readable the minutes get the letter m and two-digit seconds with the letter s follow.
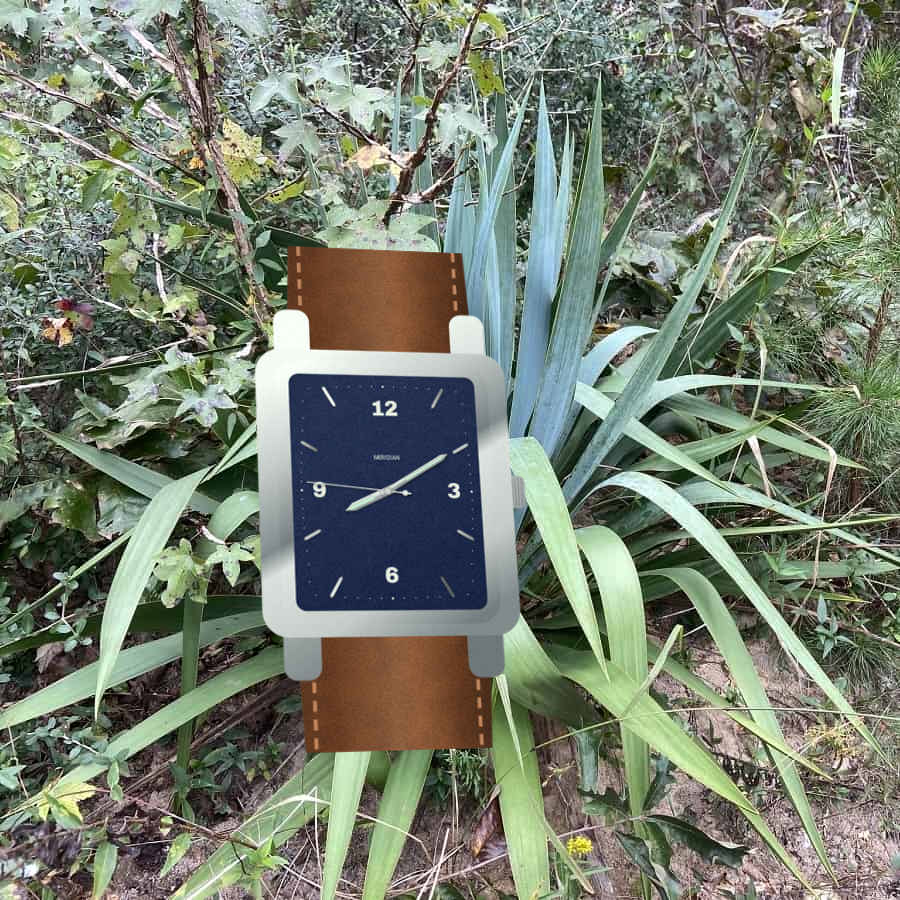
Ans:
8h09m46s
